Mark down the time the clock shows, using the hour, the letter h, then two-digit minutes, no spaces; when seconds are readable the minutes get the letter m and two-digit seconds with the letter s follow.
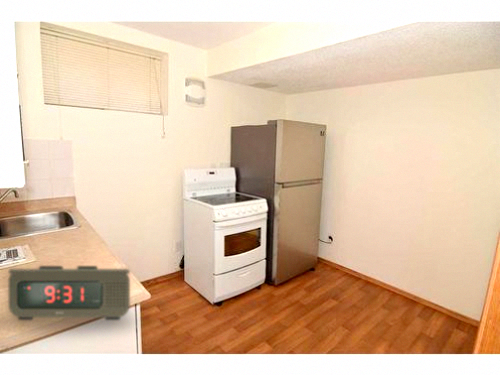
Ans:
9h31
